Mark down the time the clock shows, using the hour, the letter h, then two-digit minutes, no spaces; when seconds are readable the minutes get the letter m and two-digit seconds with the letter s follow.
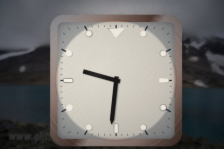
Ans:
9h31
